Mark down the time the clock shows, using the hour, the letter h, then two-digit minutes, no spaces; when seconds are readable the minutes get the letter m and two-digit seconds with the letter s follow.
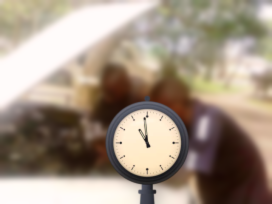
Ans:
10h59
